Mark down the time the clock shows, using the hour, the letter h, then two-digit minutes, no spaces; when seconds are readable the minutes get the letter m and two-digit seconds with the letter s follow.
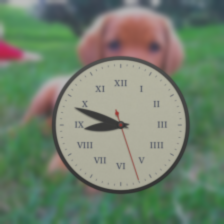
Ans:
8h48m27s
